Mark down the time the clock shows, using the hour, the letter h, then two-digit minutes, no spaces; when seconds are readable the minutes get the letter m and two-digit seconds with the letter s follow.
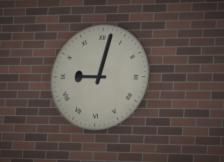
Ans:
9h02
